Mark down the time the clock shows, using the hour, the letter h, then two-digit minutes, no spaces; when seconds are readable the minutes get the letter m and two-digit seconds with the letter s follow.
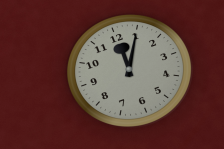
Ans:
12h05
